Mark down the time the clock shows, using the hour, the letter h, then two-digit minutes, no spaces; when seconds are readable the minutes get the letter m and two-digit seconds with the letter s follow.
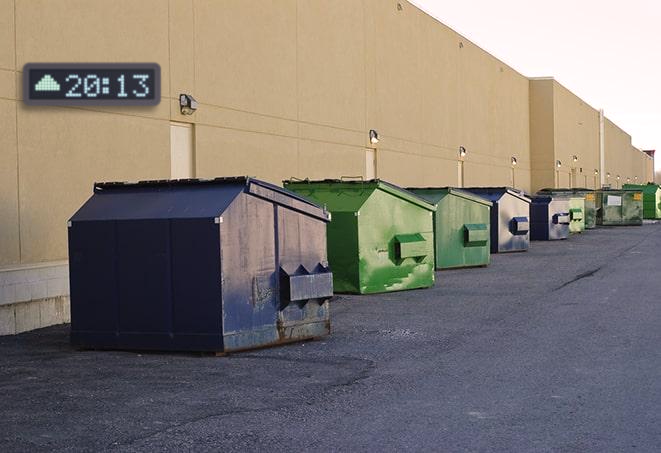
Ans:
20h13
